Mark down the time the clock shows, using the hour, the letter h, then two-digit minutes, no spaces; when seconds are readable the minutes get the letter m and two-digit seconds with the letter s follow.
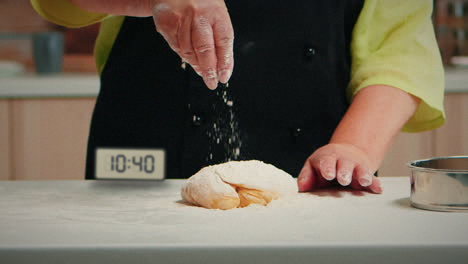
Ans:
10h40
